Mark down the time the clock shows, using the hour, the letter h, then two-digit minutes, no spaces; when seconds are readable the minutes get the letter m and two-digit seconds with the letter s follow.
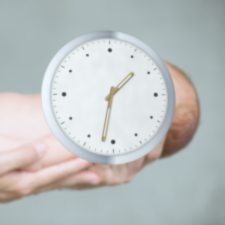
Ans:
1h32
